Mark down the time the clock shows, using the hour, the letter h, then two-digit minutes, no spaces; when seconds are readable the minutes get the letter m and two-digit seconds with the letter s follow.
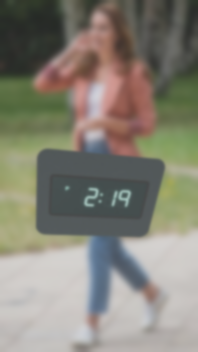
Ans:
2h19
